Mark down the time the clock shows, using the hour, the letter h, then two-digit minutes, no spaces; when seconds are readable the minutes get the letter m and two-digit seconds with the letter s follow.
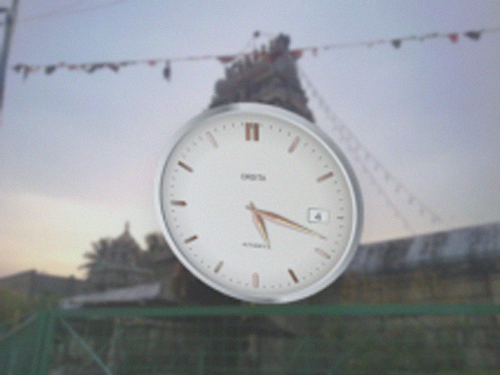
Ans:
5h18
